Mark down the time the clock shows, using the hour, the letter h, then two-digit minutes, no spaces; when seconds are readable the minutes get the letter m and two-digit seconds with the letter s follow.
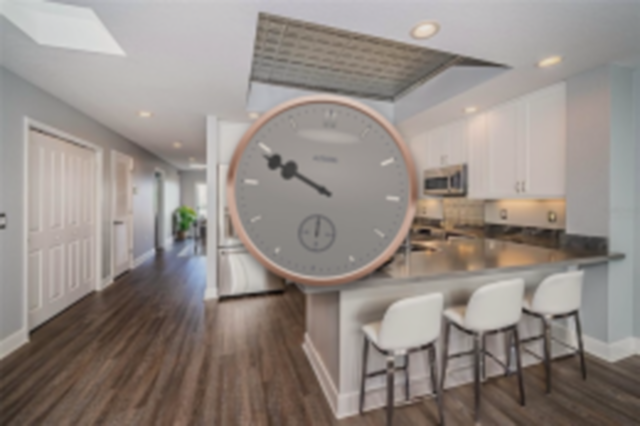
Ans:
9h49
